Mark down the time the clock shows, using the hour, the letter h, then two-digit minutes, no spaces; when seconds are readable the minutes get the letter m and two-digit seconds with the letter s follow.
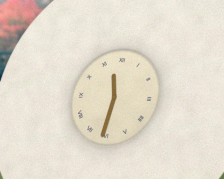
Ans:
11h31
